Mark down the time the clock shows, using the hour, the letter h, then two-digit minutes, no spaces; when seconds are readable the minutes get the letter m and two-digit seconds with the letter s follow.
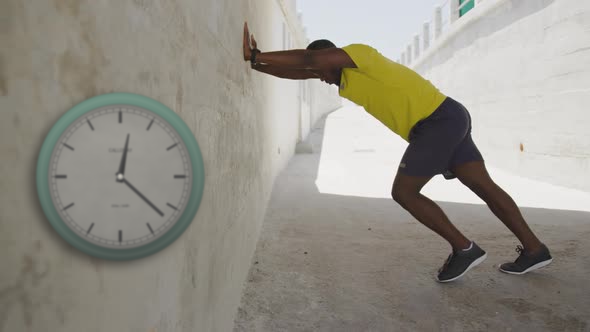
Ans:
12h22
